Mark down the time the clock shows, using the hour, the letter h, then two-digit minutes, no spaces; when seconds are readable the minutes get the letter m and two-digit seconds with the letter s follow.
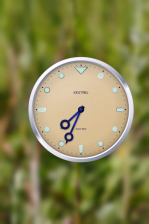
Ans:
7h34
